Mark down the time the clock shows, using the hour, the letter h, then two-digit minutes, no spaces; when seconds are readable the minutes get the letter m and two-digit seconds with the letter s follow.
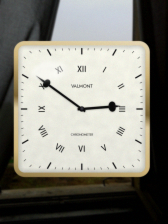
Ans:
2h51
